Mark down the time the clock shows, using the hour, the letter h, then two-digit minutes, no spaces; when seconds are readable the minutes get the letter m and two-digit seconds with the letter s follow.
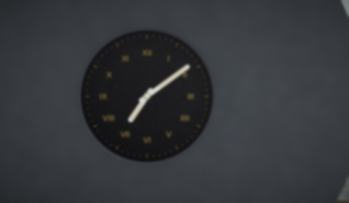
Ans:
7h09
